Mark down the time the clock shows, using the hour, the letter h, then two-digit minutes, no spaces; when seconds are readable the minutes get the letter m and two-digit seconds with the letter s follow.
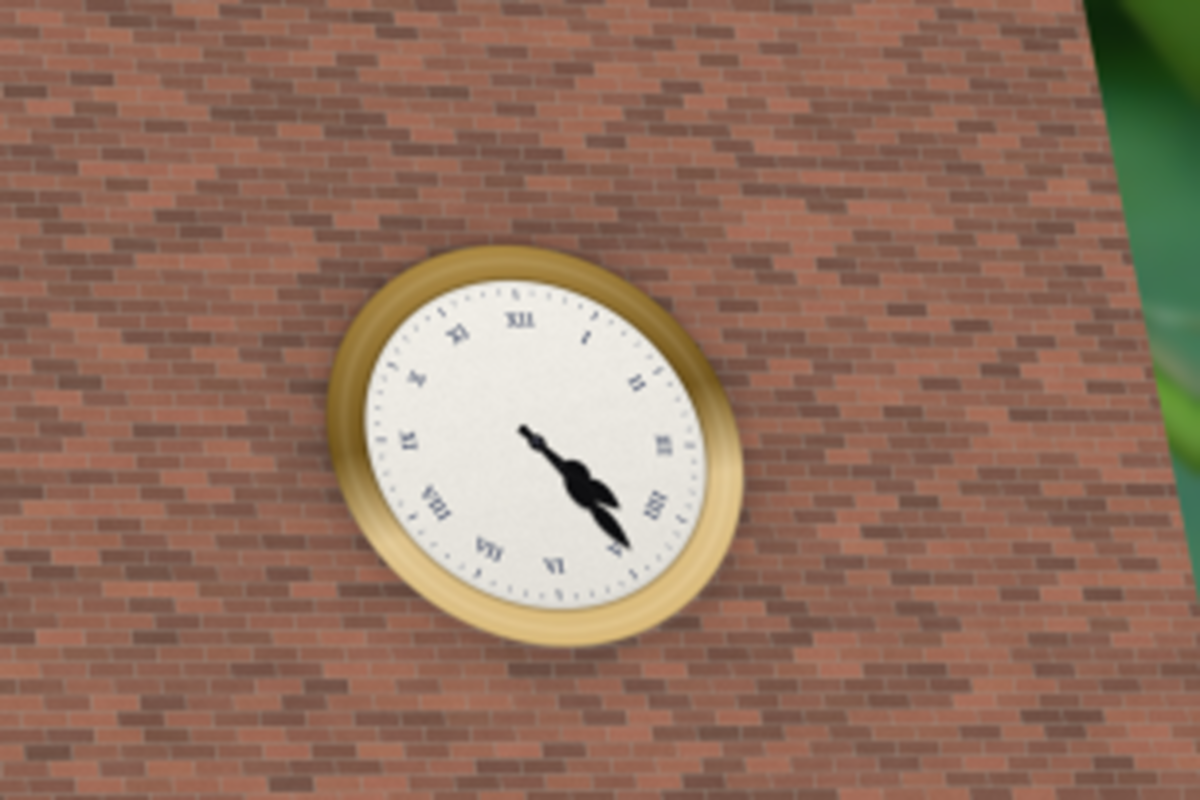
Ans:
4h24
